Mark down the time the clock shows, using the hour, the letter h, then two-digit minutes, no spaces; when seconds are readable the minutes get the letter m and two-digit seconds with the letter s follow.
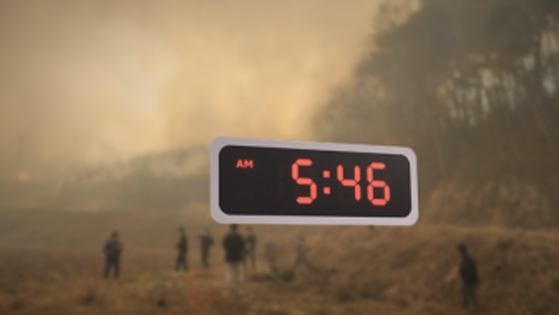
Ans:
5h46
